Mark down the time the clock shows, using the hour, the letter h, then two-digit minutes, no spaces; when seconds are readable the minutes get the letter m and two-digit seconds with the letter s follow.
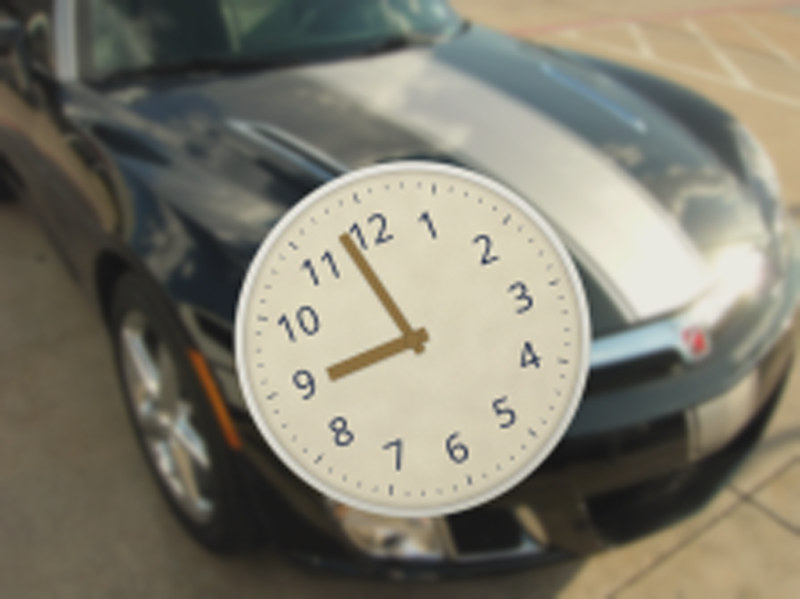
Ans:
8h58
